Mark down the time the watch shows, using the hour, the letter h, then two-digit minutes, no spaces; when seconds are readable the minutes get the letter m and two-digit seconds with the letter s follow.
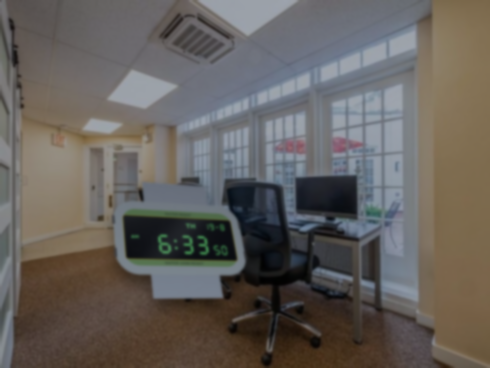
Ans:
6h33
